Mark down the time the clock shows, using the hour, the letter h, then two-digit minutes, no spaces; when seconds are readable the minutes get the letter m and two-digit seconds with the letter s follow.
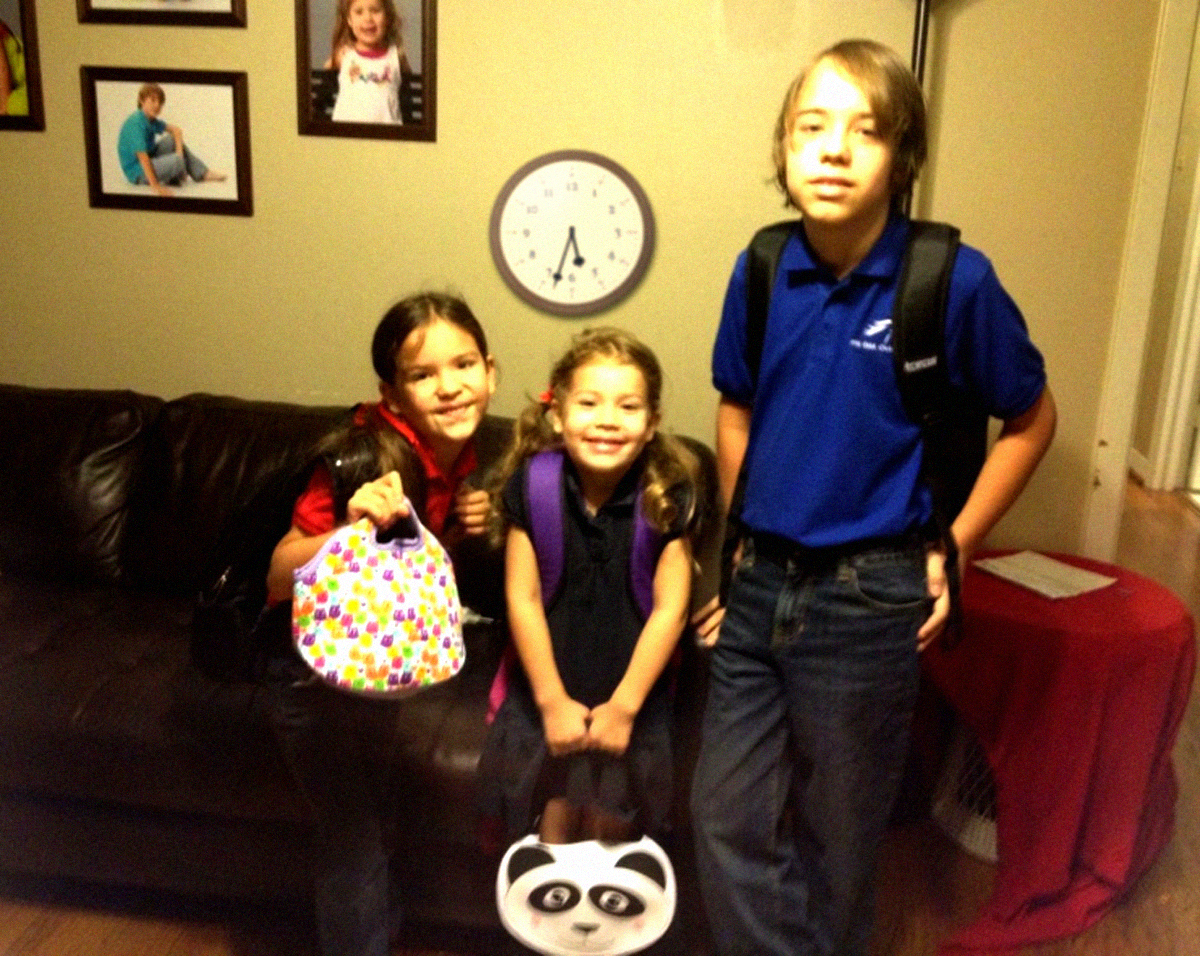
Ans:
5h33
